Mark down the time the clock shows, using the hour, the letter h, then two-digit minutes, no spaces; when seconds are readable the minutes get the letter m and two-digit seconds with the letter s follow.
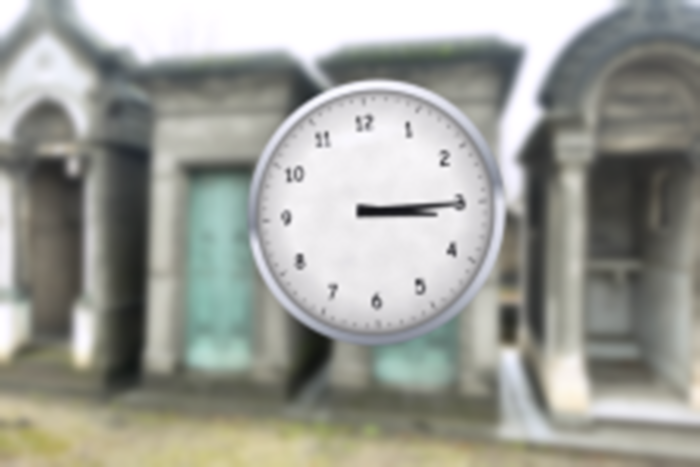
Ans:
3h15
